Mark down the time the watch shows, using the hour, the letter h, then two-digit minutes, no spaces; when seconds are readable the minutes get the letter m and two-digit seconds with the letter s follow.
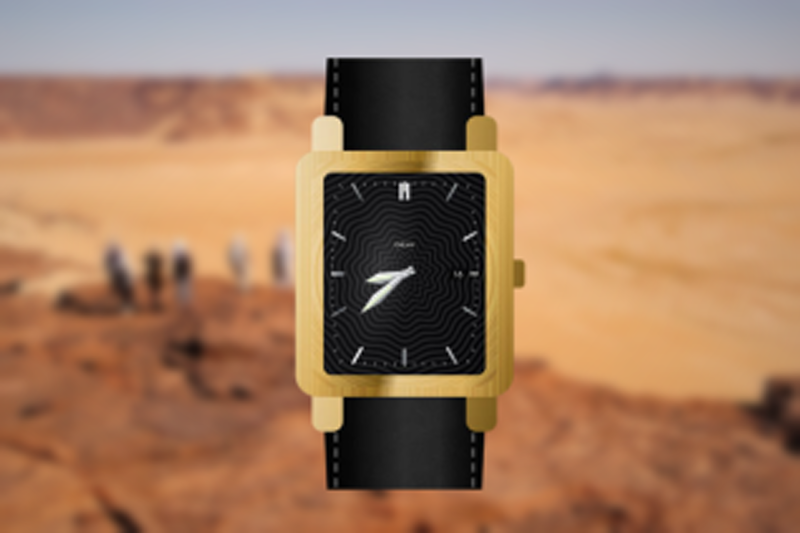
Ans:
8h38
